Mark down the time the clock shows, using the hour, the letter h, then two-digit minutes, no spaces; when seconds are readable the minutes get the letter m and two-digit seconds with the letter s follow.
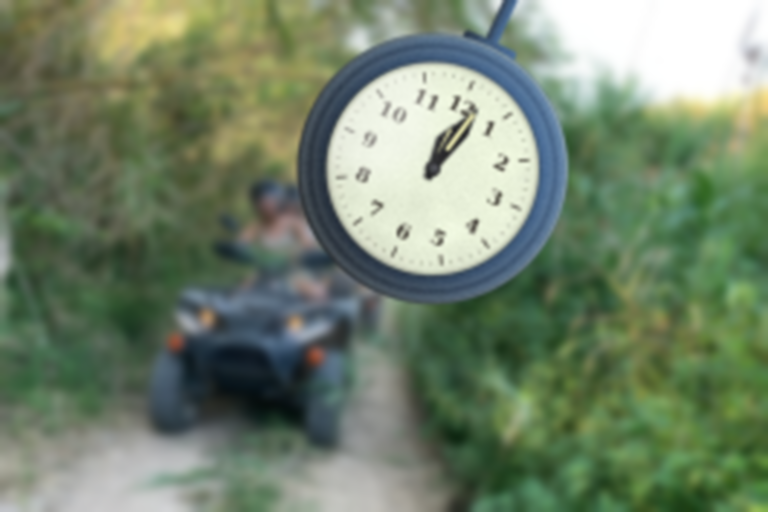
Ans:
12h02
